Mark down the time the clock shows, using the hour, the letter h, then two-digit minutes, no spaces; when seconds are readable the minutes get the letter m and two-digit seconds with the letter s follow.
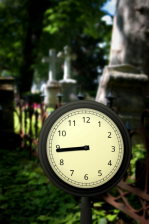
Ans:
8h44
